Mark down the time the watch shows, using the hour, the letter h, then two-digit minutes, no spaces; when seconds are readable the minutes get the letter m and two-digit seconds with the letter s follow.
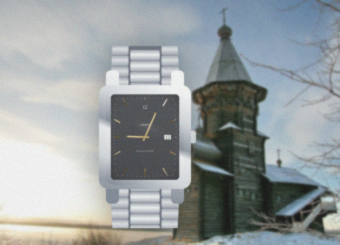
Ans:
9h04
